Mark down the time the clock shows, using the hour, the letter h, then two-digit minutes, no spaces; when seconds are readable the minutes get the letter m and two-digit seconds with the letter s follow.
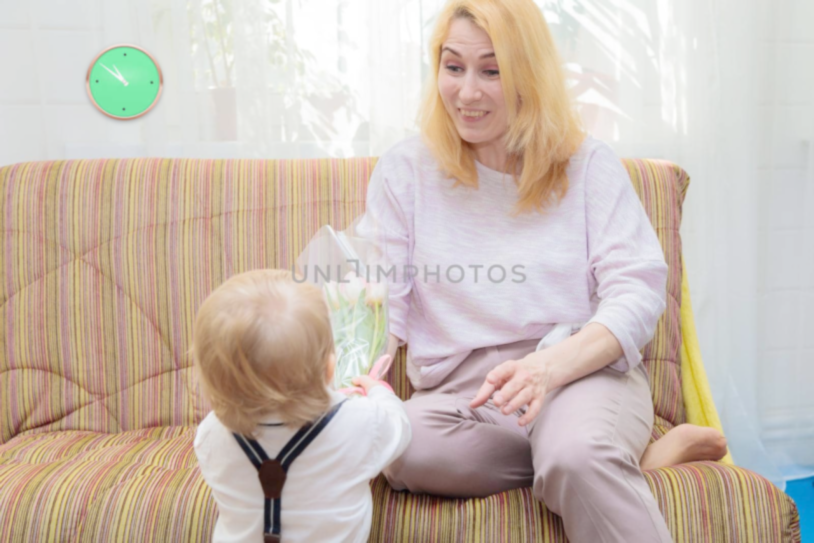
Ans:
10h51
